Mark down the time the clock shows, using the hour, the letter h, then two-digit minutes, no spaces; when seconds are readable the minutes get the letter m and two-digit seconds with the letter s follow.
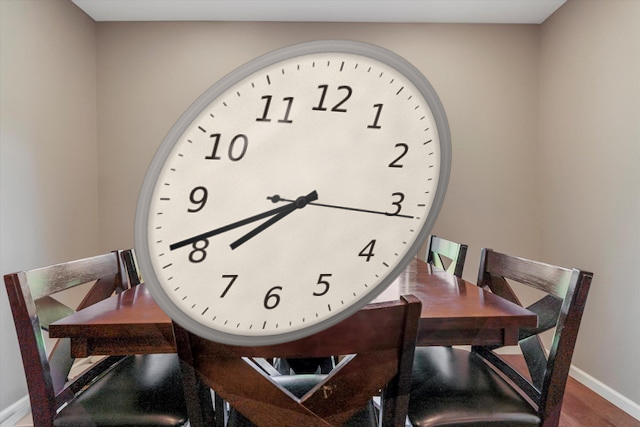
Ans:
7h41m16s
